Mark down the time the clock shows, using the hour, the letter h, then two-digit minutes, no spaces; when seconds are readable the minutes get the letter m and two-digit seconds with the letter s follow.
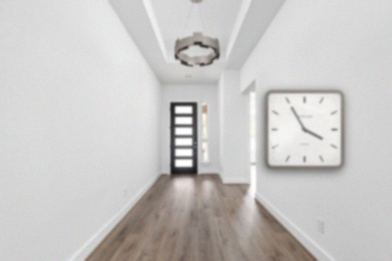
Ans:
3h55
